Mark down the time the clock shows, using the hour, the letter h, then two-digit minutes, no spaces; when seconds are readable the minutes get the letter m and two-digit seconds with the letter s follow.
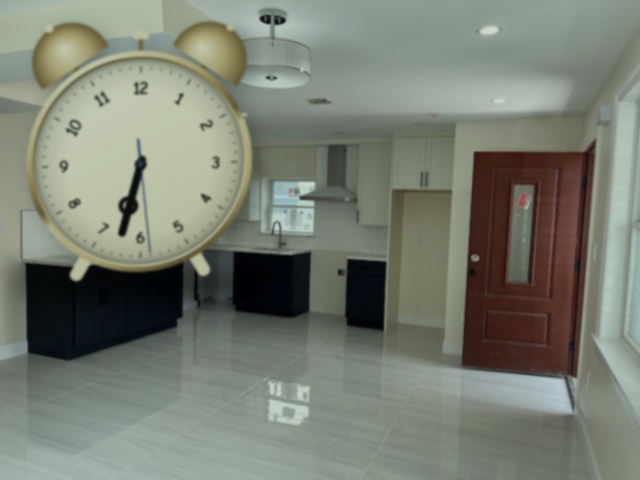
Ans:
6h32m29s
